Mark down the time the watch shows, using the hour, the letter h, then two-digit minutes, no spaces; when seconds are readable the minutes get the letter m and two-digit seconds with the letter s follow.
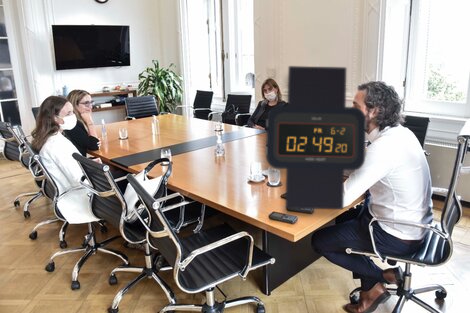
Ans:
2h49
